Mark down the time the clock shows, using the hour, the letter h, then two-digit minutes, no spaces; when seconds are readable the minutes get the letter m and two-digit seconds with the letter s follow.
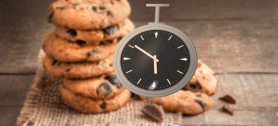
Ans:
5h51
